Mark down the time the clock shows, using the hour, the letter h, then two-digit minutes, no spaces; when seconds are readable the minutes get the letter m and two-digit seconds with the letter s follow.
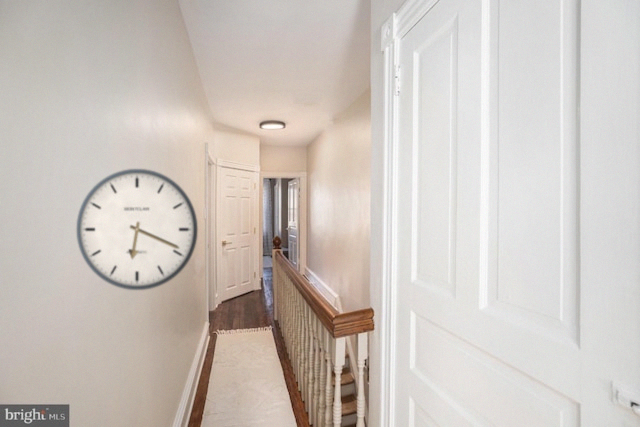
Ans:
6h19
